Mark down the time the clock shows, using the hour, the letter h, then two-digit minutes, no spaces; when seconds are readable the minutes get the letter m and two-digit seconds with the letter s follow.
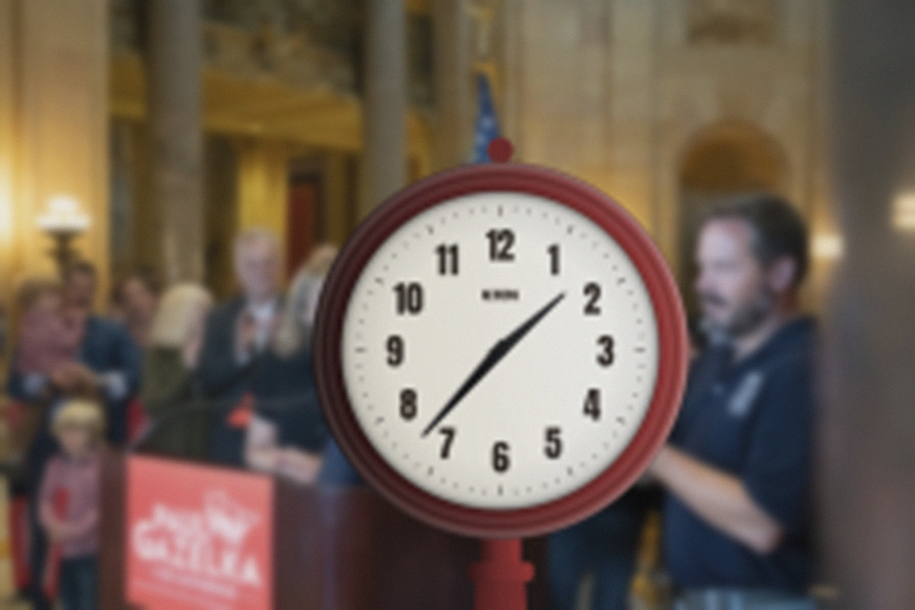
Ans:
1h37
